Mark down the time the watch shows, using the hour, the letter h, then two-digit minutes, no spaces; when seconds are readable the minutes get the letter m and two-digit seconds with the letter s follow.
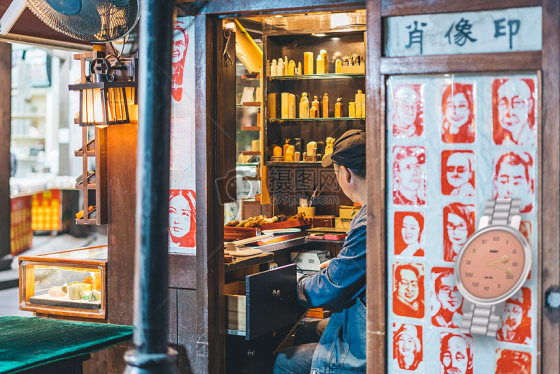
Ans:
2h18
